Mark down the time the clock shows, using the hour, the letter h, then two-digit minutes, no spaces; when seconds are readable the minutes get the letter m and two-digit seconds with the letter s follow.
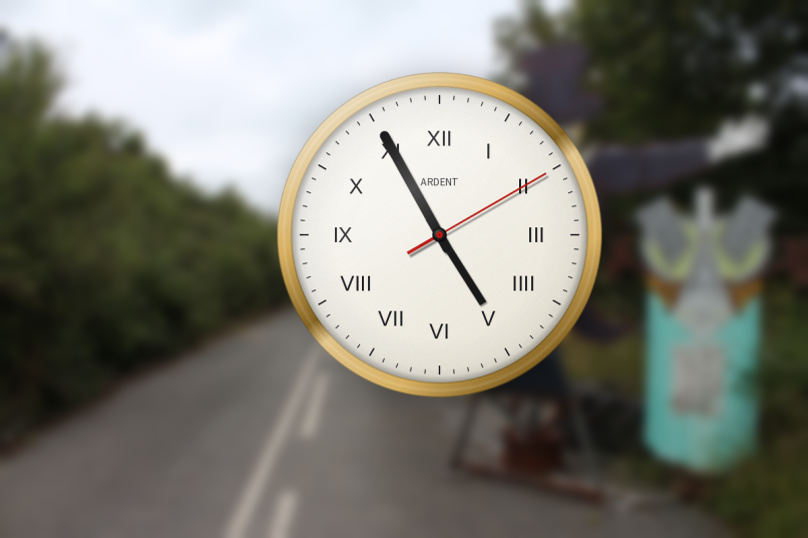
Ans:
4h55m10s
